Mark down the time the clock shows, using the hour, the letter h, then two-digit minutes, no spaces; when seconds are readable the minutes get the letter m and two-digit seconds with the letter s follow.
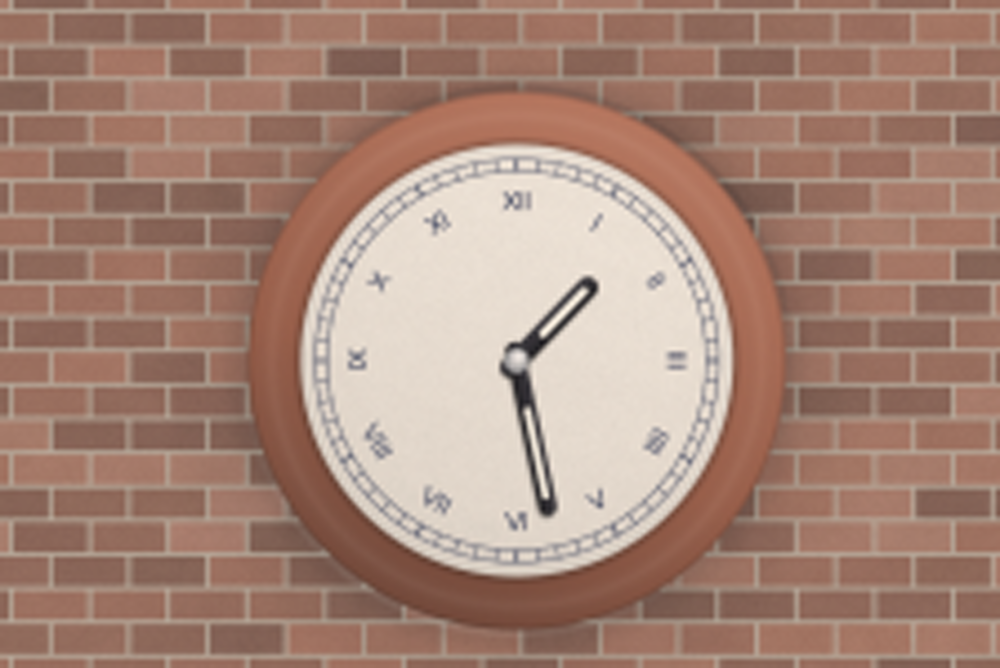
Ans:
1h28
